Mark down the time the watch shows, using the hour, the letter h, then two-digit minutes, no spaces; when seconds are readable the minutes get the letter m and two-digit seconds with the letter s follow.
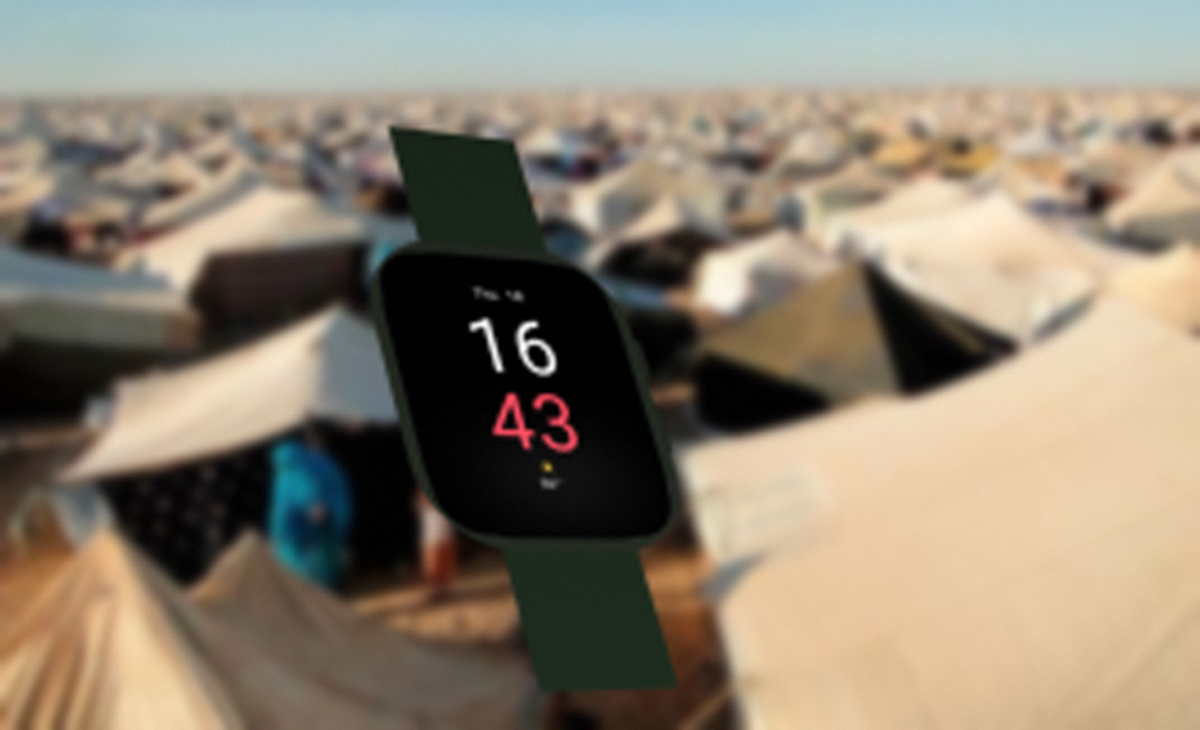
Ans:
16h43
